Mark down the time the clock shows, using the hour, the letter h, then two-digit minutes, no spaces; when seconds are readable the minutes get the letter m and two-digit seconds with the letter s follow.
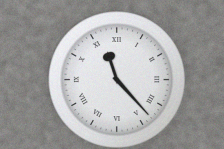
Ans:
11h23
